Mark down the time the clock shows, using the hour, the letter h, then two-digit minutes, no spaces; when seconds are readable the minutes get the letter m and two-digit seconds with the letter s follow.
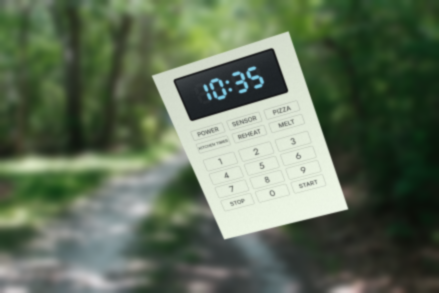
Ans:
10h35
